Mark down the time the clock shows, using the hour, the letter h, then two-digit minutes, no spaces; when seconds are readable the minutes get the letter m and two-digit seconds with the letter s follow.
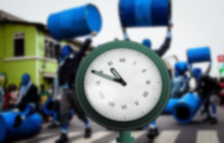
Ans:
10h49
